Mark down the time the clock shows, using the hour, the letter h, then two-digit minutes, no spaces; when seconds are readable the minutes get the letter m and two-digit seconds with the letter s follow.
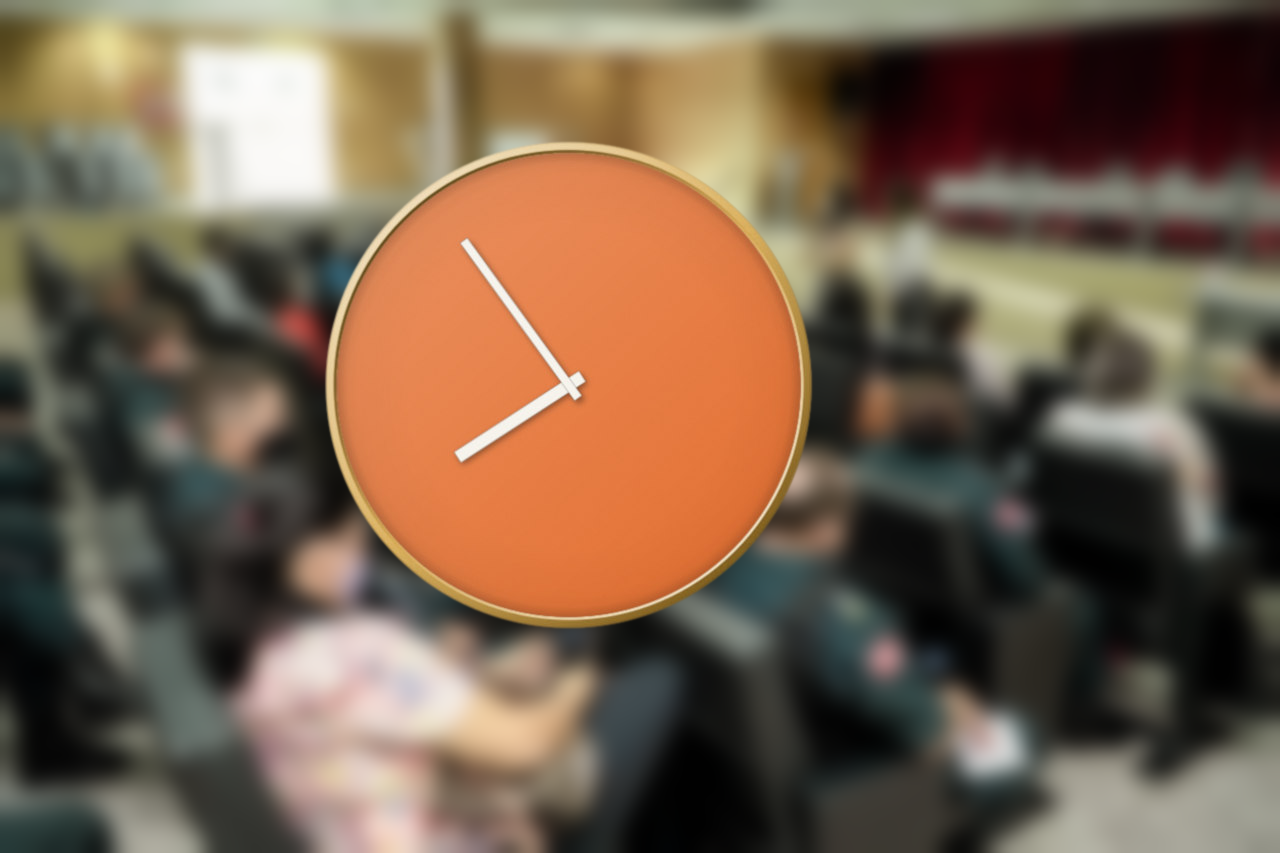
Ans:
7h54
